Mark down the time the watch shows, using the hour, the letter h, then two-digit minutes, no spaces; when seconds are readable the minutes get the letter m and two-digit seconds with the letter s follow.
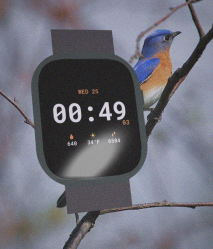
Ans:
0h49
